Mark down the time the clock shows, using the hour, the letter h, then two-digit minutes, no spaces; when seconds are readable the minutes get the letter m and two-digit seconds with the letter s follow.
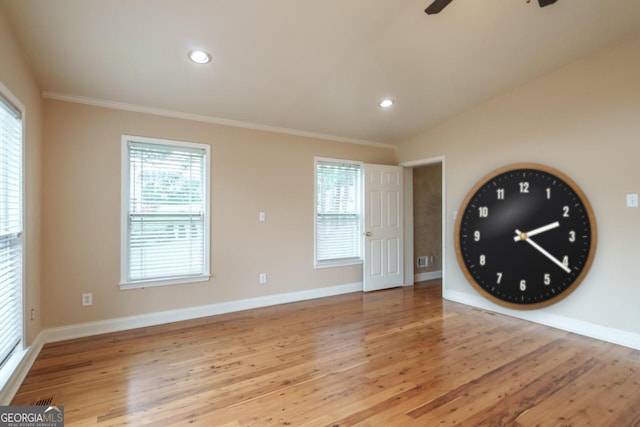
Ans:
2h21
